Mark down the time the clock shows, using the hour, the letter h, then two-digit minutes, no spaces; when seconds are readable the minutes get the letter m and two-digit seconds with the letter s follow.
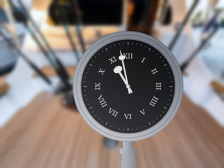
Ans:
10h58
